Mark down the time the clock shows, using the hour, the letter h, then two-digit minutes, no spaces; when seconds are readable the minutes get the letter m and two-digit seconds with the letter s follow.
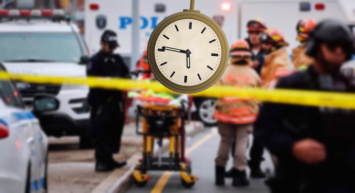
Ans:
5h46
